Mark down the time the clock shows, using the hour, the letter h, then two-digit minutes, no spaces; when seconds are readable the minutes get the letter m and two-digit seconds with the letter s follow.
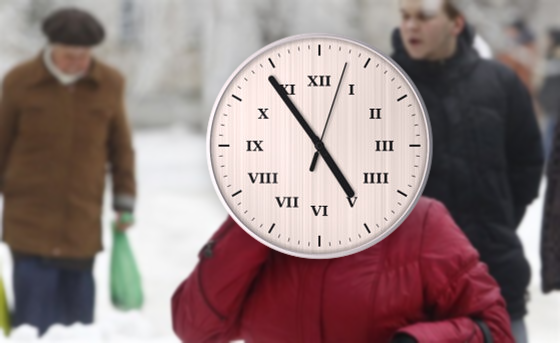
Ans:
4h54m03s
